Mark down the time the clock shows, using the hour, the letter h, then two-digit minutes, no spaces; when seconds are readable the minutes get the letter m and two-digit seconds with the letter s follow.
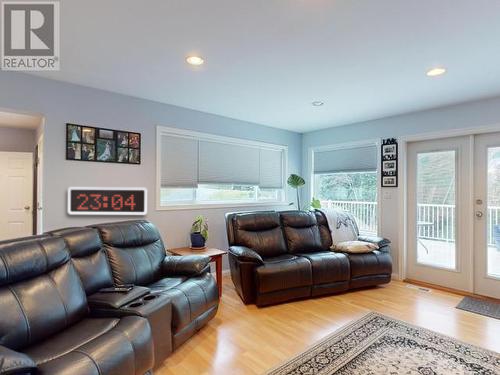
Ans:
23h04
